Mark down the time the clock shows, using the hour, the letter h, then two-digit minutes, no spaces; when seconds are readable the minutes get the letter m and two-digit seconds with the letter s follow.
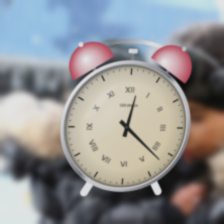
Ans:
12h22
